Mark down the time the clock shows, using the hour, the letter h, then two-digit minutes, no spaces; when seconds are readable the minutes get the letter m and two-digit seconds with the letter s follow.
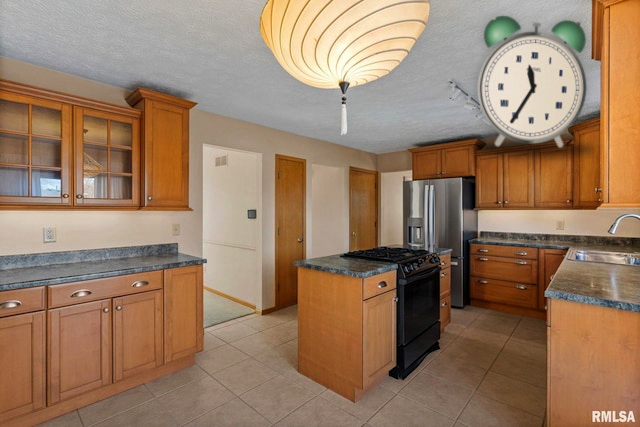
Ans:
11h35
